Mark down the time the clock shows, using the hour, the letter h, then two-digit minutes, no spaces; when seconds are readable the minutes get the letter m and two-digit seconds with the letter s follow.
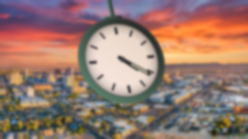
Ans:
4h21
